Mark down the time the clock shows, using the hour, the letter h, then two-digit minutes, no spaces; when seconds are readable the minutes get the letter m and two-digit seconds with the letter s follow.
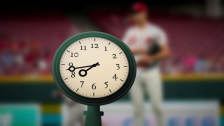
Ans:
7h43
